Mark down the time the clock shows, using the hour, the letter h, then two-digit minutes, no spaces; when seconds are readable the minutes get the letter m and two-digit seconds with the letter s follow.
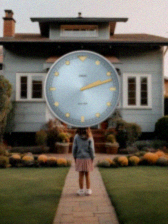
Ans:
2h12
